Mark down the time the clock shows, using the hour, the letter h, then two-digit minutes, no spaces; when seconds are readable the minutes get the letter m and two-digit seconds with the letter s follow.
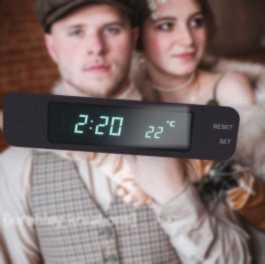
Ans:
2h20
